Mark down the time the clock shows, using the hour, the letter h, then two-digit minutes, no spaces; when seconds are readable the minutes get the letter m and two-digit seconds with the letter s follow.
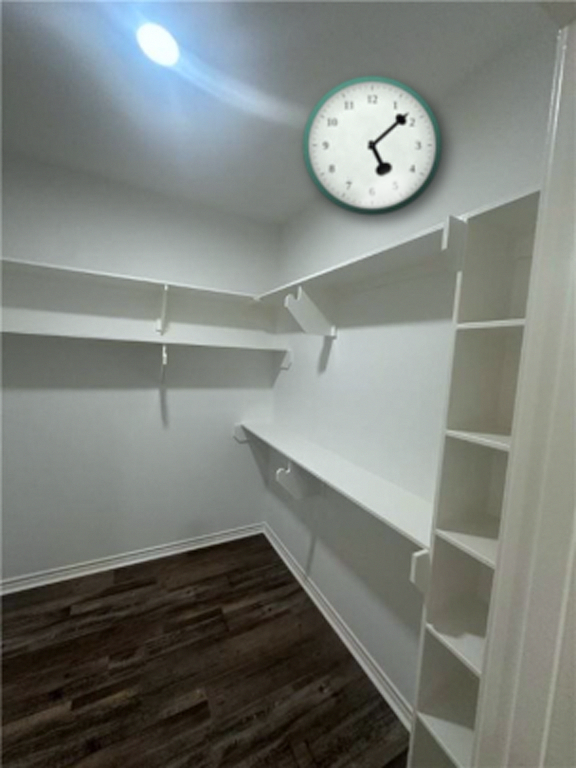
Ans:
5h08
